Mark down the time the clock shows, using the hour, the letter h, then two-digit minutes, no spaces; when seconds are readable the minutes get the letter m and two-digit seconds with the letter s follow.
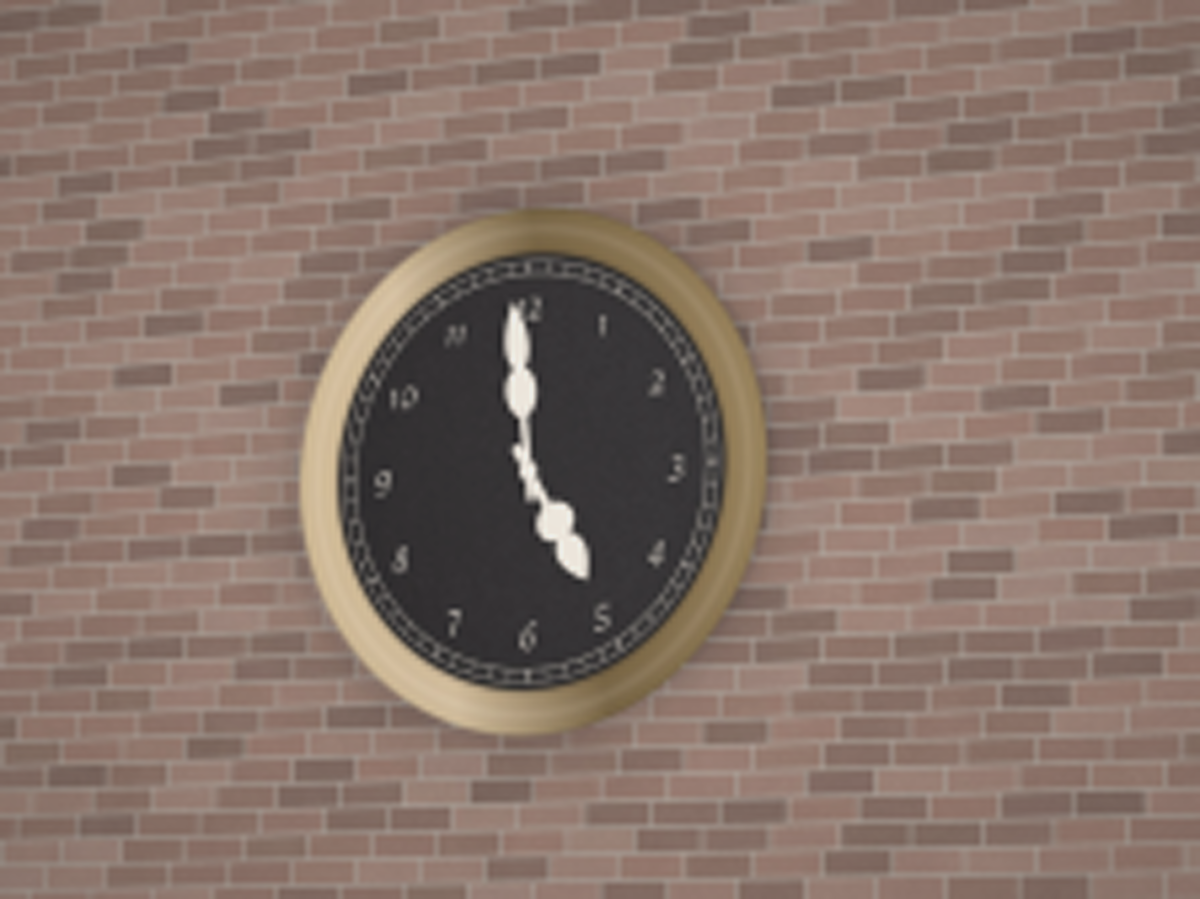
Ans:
4h59
